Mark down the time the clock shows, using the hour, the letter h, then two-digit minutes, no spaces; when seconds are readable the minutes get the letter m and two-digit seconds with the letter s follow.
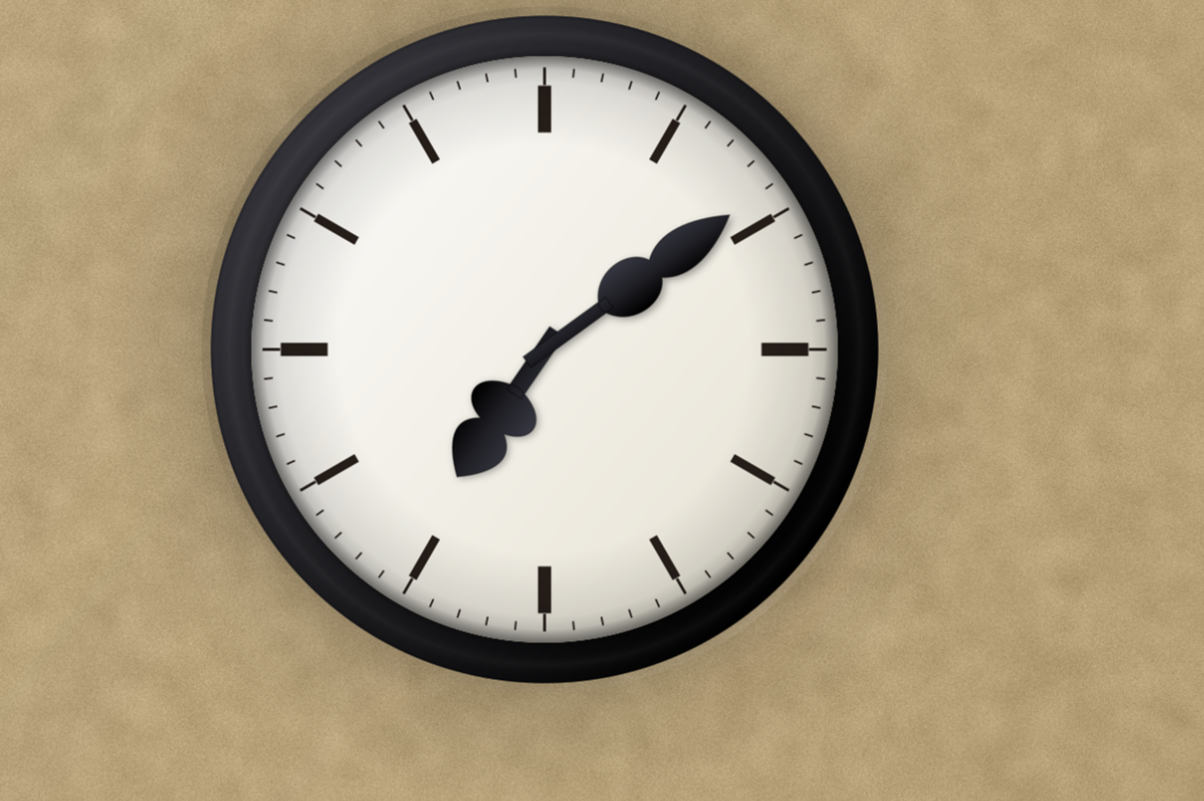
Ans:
7h09
